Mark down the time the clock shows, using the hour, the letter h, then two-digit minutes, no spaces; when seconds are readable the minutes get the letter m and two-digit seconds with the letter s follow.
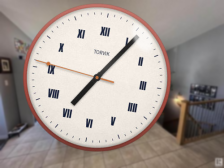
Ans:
7h05m46s
